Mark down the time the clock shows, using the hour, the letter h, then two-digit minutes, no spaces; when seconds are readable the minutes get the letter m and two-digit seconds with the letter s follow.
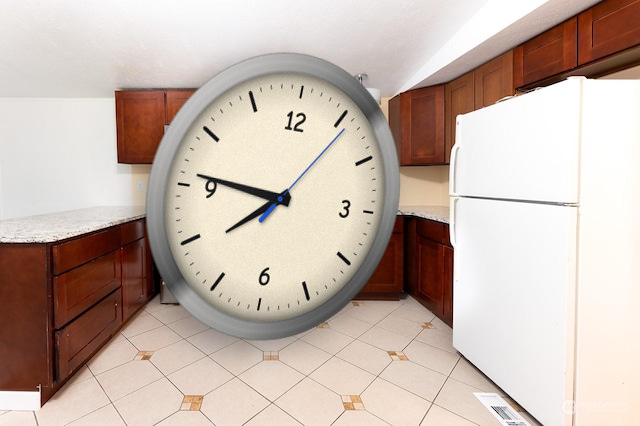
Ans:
7h46m06s
